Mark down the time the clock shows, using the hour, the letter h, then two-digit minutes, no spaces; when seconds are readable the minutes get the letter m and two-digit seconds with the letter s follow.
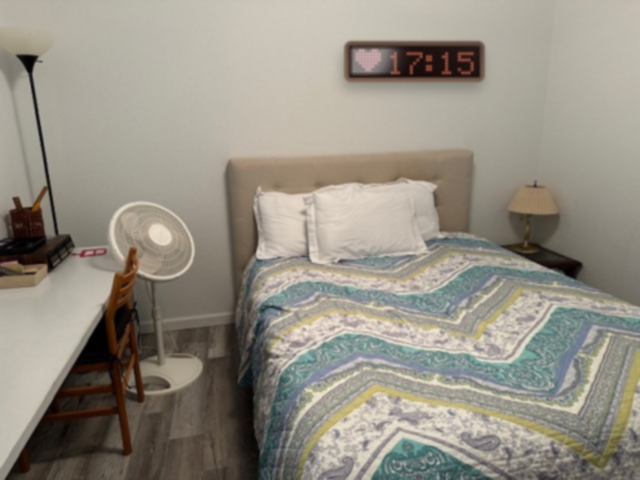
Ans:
17h15
